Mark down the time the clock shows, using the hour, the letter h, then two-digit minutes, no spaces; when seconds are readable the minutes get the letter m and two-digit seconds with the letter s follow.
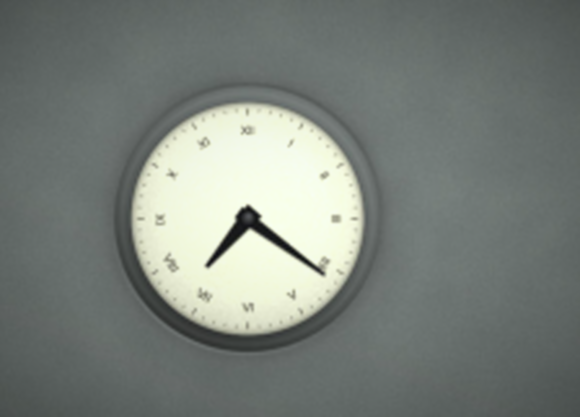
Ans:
7h21
